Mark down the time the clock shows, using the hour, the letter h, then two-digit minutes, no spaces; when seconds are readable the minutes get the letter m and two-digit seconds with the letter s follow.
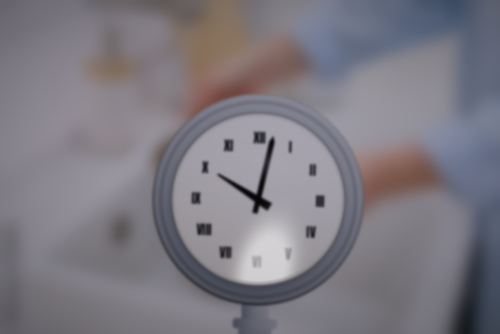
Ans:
10h02
